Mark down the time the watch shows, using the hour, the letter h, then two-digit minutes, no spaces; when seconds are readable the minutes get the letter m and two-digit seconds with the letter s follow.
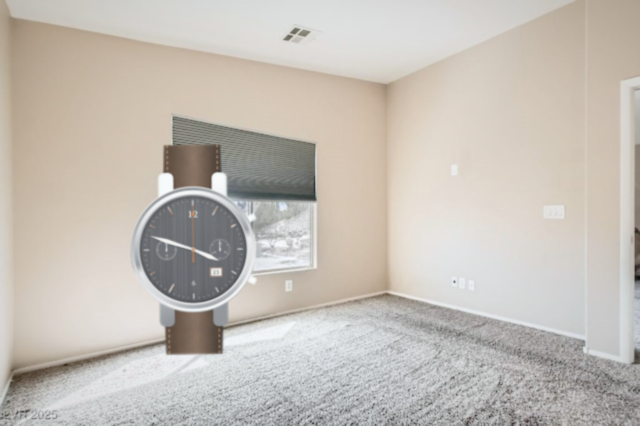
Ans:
3h48
